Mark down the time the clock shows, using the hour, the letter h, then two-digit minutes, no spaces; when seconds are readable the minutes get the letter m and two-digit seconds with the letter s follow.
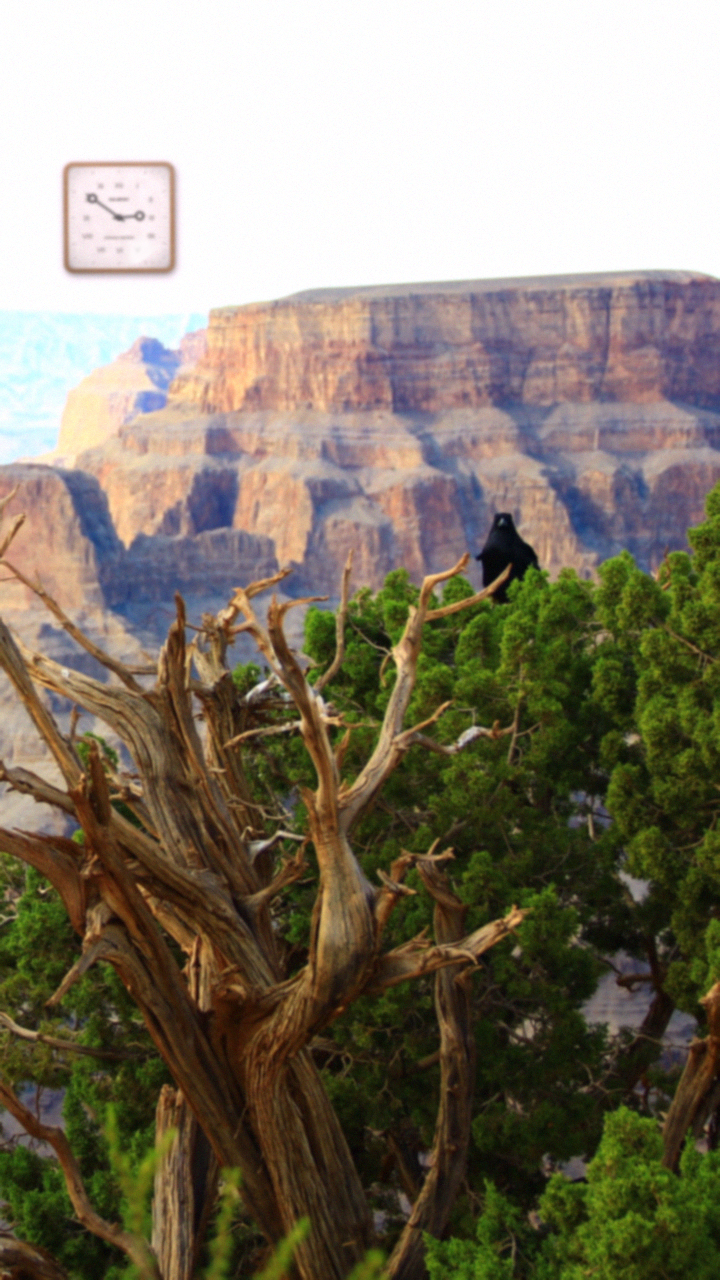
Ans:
2h51
